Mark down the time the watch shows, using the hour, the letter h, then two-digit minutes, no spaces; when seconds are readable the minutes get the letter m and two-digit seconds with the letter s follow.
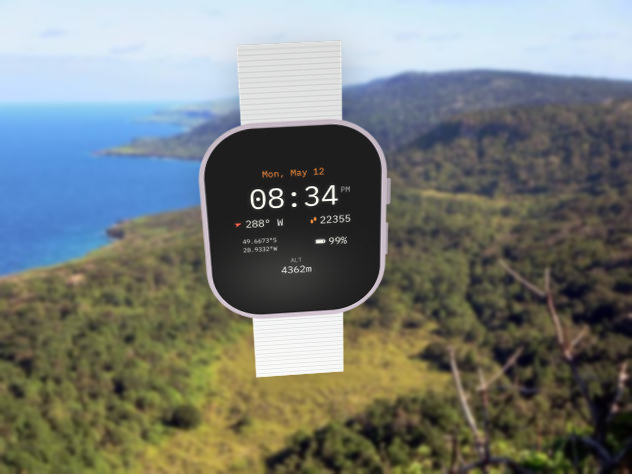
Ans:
8h34
